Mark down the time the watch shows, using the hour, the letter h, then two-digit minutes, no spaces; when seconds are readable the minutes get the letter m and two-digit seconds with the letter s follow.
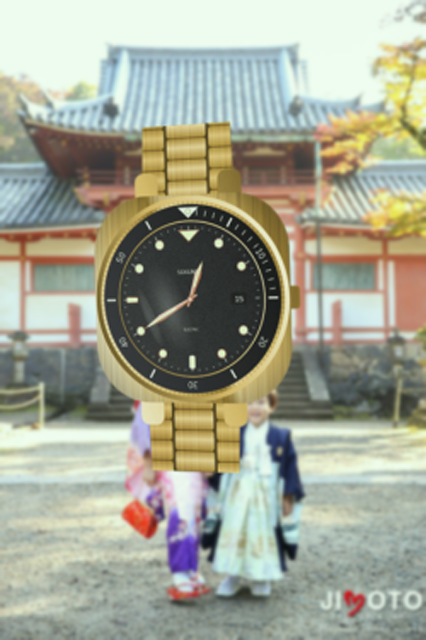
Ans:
12h40
